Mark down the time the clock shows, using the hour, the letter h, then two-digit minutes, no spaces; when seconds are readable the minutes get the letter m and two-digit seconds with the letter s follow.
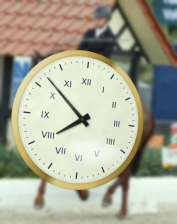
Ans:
7h52
